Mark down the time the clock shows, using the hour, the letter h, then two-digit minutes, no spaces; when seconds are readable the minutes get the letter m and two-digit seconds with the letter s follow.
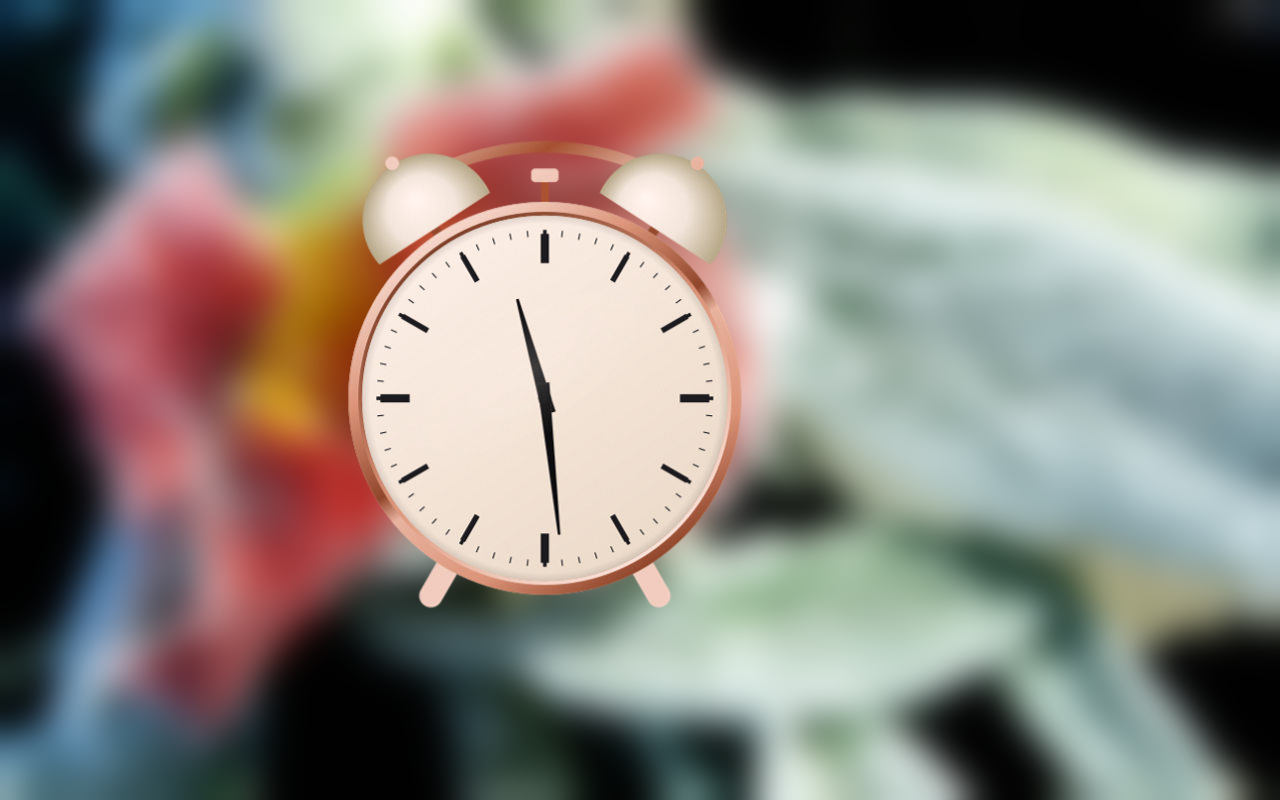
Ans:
11h29
